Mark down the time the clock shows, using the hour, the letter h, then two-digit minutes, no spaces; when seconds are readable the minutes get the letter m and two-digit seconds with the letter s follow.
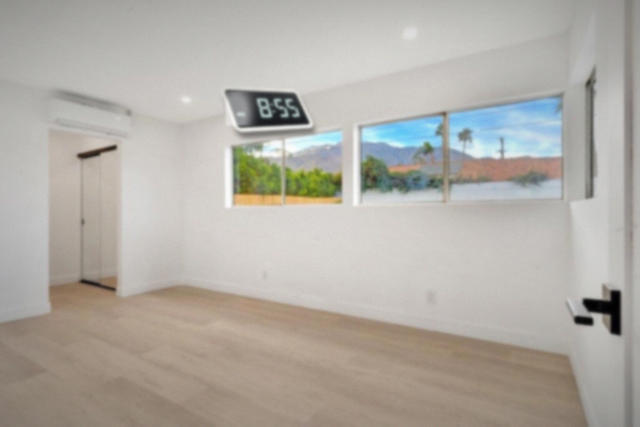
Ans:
8h55
